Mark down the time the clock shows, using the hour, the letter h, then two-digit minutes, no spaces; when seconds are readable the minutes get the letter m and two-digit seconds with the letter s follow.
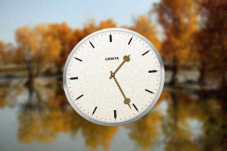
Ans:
1h26
